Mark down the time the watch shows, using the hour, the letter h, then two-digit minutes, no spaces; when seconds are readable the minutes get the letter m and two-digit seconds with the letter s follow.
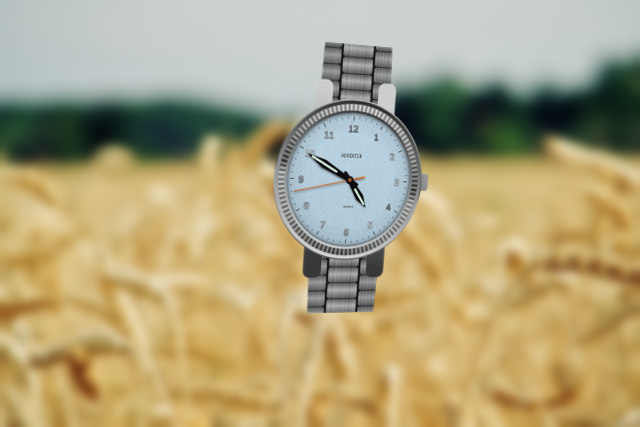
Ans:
4h49m43s
